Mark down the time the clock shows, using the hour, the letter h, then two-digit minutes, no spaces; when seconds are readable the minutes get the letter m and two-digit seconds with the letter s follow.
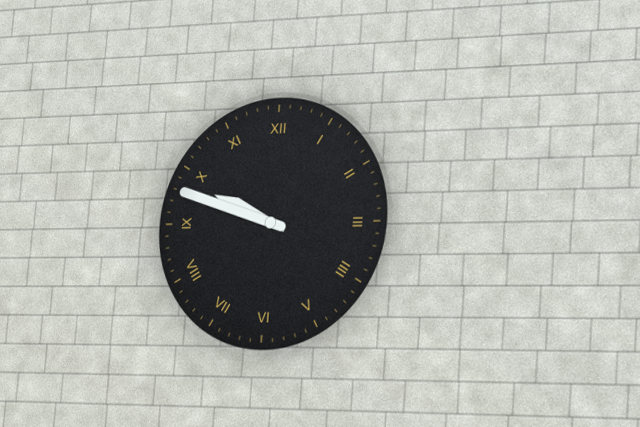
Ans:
9h48
